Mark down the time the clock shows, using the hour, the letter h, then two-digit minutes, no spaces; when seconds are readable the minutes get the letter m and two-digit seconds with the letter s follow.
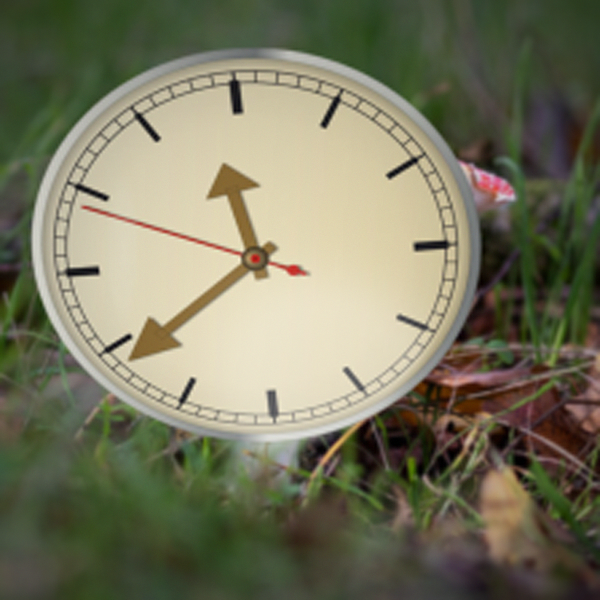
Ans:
11h38m49s
